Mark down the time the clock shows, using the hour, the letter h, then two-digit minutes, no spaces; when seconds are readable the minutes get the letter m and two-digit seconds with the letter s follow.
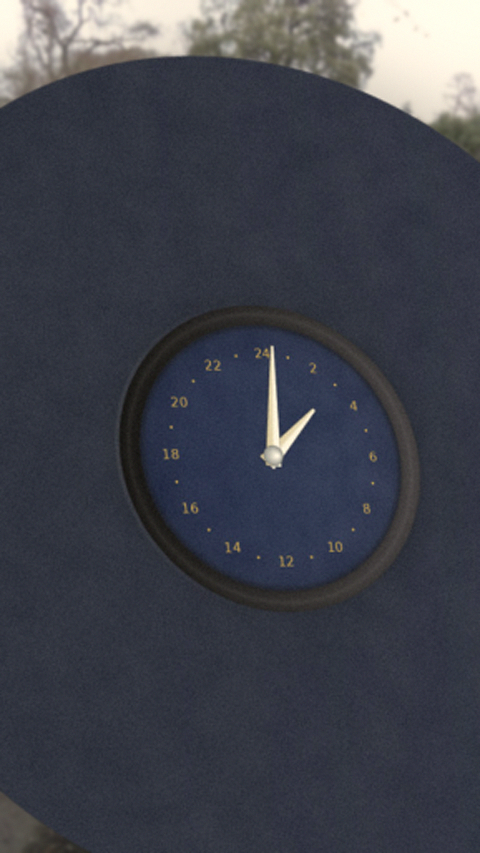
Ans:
3h01
